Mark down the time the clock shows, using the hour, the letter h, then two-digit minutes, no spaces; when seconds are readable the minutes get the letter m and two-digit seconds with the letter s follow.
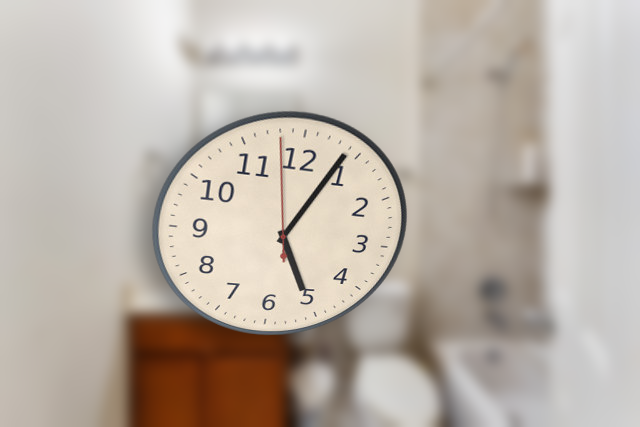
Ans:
5h03m58s
